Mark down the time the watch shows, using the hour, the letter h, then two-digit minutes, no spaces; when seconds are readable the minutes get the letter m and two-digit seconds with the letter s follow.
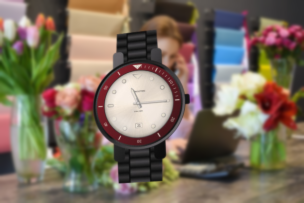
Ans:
11h15
